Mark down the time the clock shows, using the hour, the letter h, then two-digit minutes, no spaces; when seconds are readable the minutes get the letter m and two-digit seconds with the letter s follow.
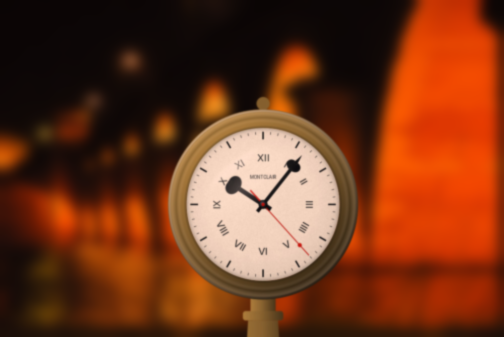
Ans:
10h06m23s
